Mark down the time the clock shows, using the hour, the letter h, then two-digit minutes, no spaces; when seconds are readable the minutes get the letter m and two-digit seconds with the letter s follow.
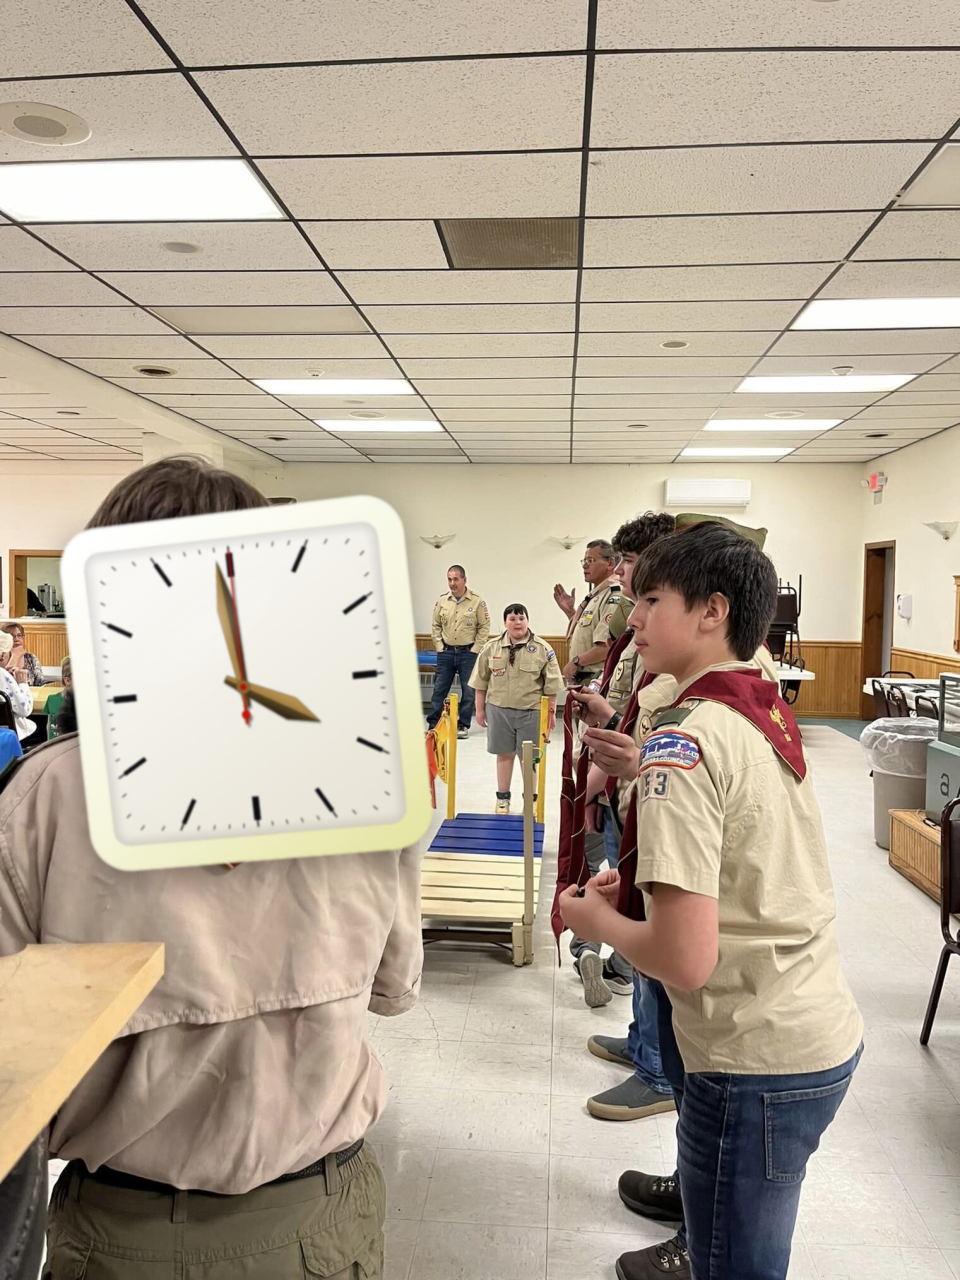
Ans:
3h59m00s
